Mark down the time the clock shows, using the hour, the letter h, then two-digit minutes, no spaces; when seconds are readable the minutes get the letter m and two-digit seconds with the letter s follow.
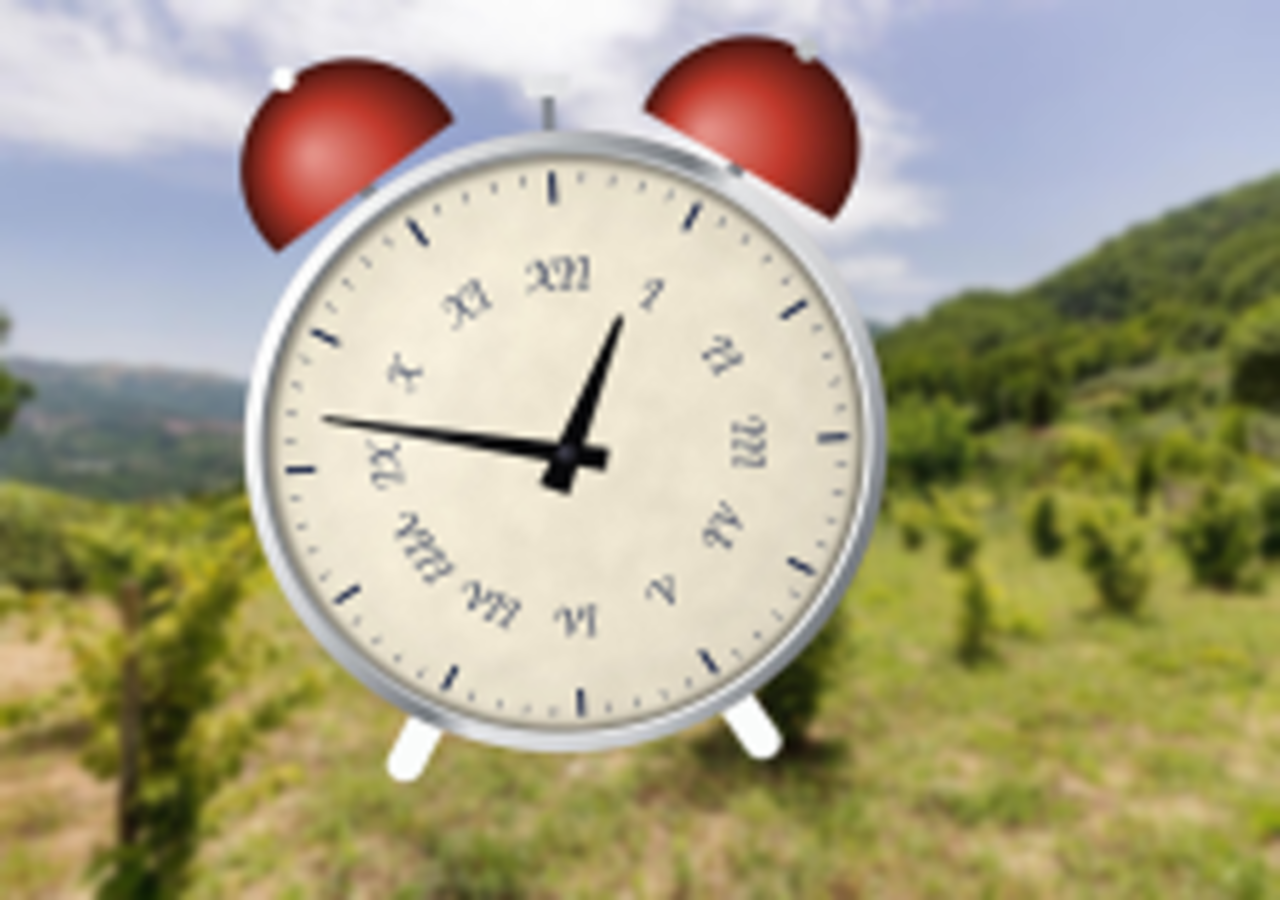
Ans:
12h47
